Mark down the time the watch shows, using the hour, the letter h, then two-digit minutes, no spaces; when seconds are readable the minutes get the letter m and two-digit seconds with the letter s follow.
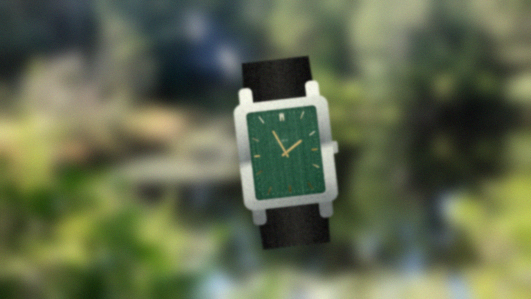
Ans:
1h56
